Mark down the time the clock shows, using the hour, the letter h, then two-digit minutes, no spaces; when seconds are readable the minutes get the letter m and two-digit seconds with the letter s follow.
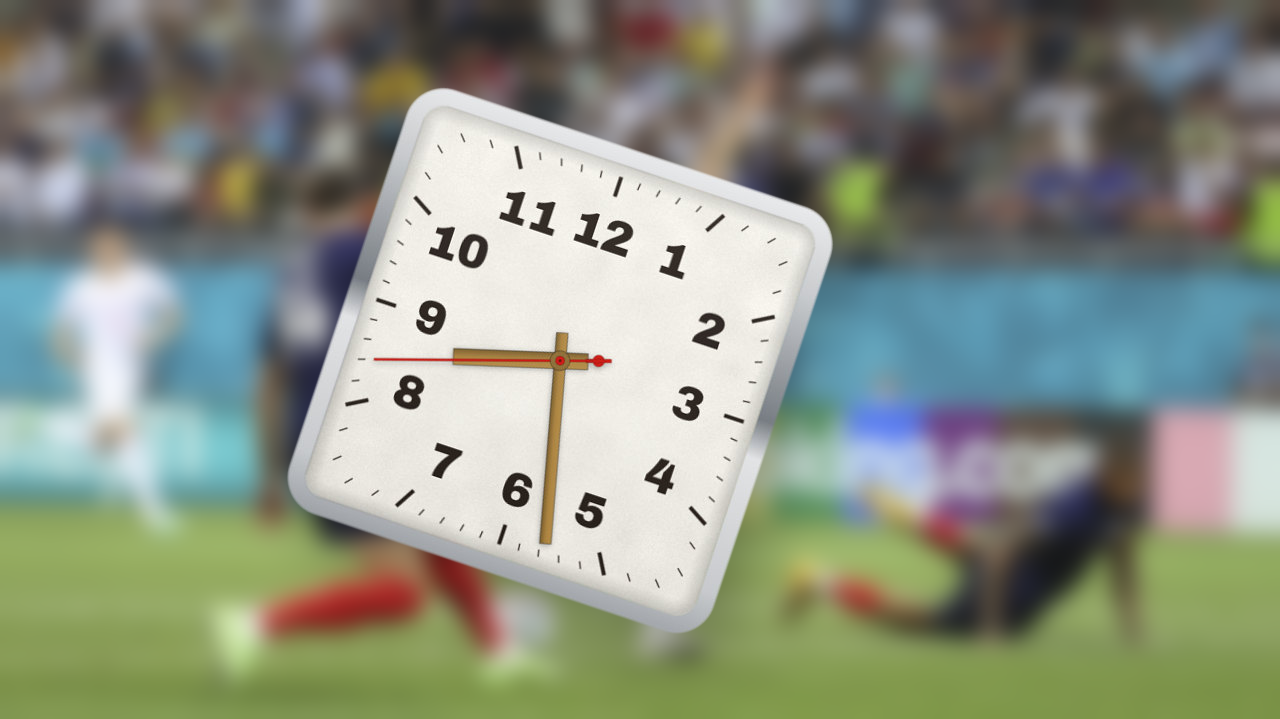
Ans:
8h27m42s
